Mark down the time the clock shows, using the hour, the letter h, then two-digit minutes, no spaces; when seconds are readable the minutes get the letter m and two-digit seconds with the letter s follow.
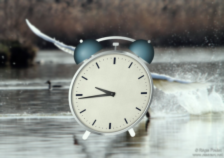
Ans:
9h44
